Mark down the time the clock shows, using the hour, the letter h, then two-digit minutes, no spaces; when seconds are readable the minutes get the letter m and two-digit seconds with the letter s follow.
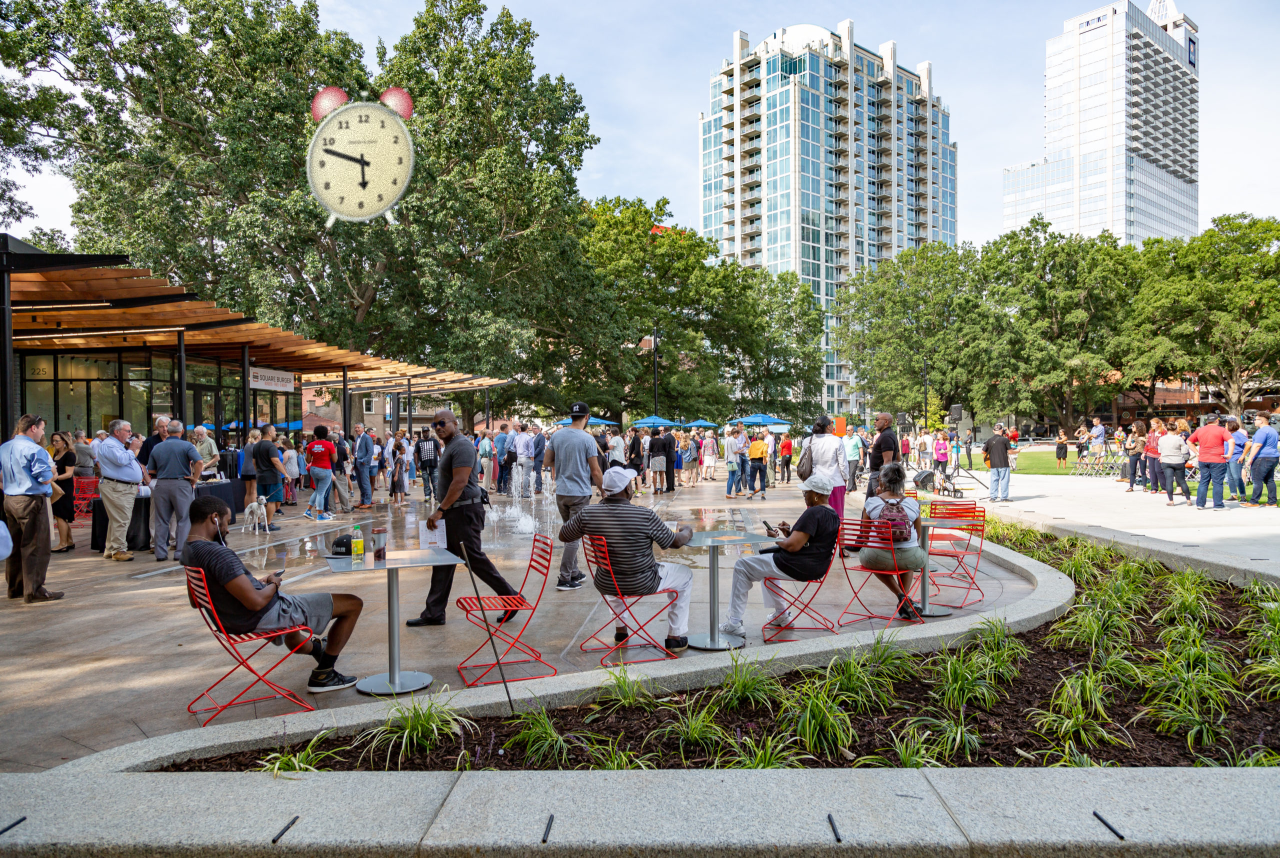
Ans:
5h48
